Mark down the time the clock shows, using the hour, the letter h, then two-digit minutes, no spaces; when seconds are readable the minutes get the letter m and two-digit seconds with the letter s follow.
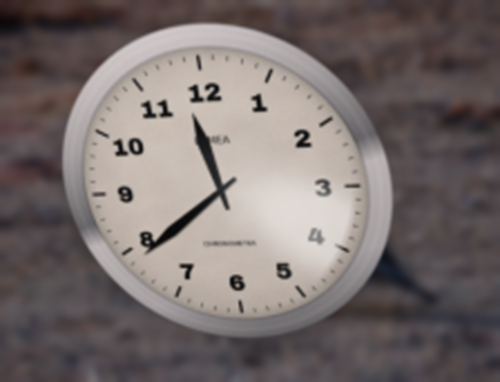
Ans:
11h39
